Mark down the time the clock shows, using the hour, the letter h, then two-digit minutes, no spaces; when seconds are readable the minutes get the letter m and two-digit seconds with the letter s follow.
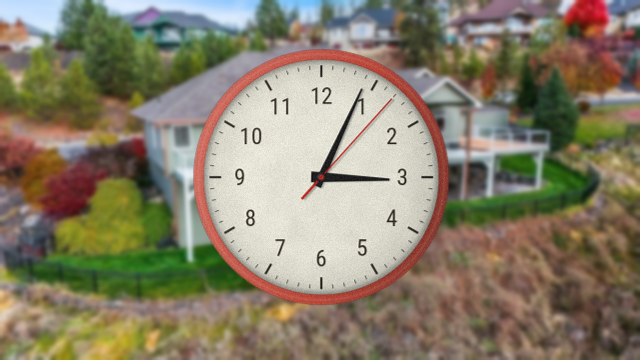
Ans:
3h04m07s
